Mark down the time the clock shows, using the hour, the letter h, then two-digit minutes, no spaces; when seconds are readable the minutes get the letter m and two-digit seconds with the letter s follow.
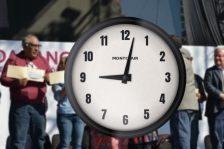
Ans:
9h02
